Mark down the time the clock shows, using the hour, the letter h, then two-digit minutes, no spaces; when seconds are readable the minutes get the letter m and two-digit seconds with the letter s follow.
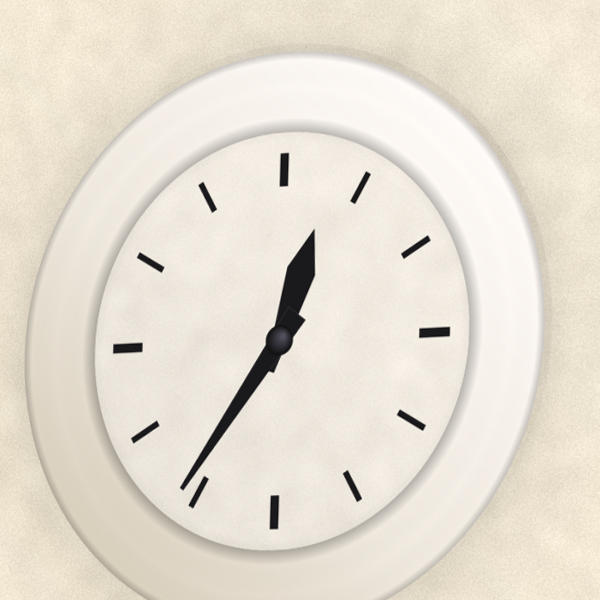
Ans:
12h36
